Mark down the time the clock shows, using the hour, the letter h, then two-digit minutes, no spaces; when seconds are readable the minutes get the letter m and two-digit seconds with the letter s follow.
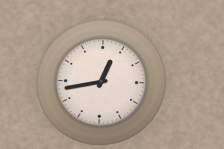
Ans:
12h43
